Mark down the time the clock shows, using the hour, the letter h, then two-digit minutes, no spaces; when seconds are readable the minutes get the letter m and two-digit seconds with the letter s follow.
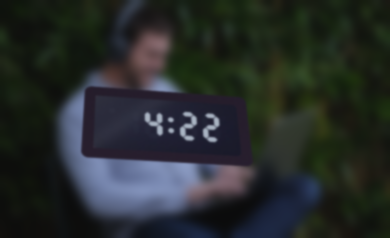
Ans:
4h22
